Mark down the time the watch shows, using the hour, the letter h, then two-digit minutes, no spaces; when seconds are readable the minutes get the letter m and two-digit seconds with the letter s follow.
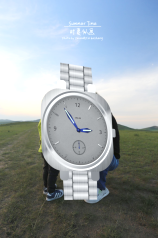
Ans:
2h54
